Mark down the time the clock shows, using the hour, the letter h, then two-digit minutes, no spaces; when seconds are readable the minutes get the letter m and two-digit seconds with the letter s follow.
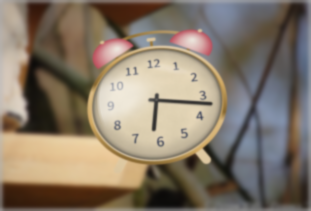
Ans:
6h17
